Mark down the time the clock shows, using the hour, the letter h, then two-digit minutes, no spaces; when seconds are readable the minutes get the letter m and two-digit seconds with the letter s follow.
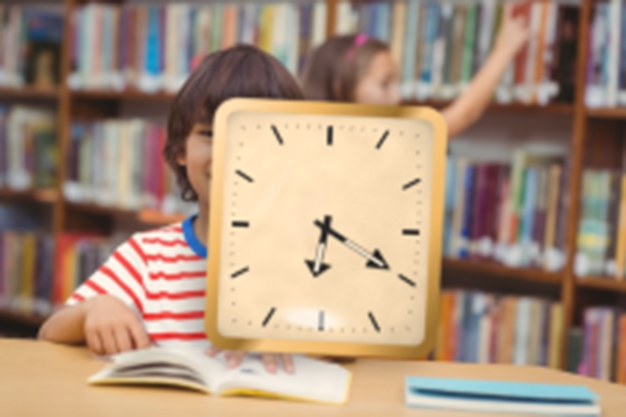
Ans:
6h20
